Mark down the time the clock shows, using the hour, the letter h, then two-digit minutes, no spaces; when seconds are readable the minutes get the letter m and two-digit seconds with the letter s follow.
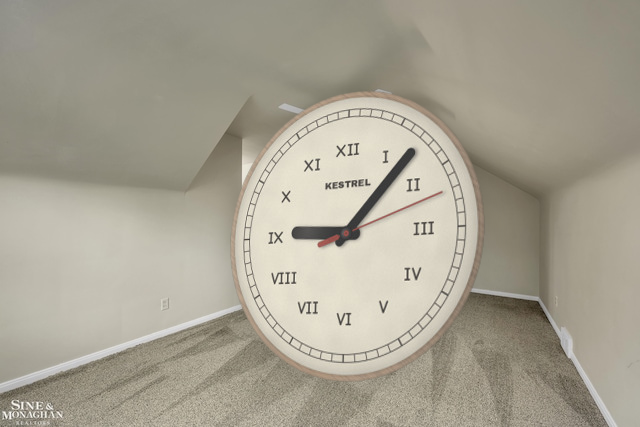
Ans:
9h07m12s
